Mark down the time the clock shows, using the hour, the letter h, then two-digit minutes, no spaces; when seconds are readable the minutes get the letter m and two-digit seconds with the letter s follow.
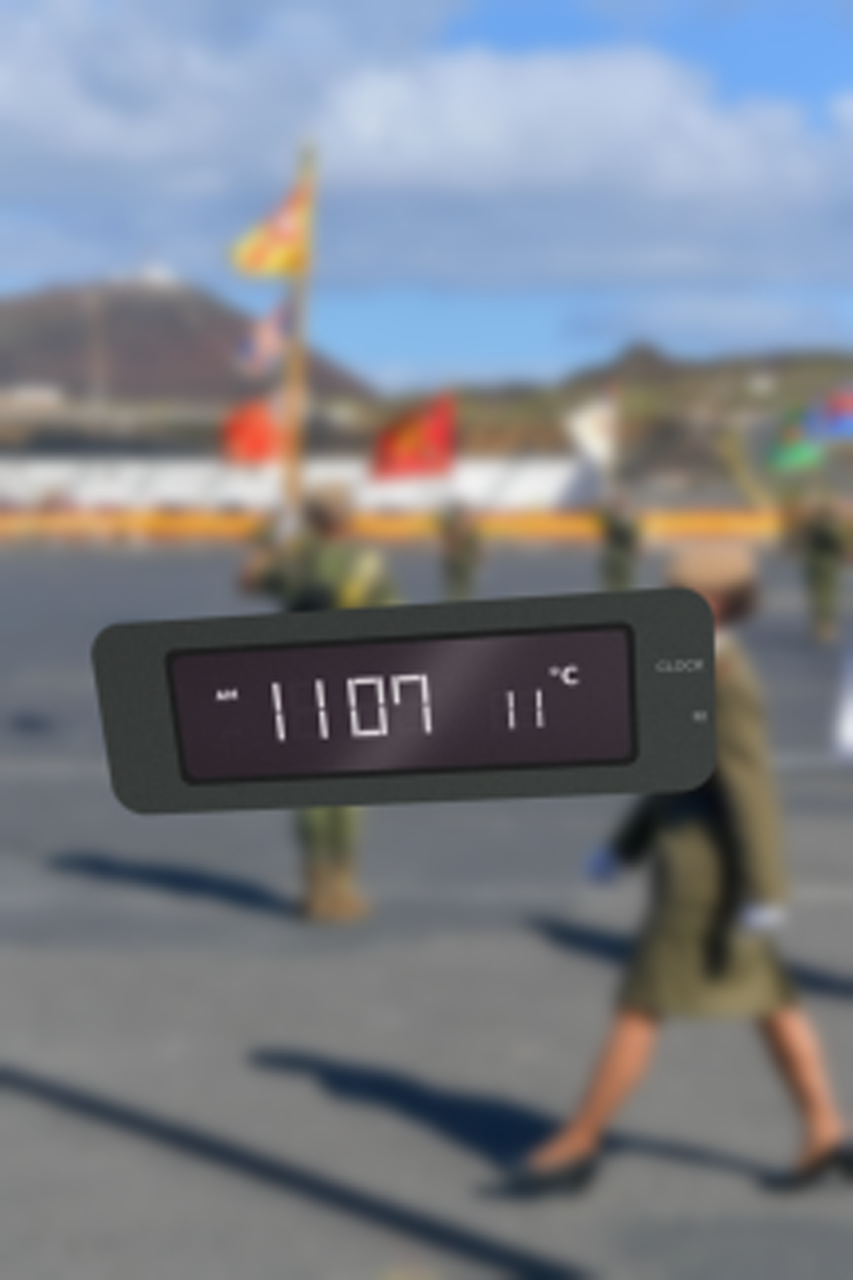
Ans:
11h07
